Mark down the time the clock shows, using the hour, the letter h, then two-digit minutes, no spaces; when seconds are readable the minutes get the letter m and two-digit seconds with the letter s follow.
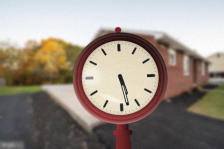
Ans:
5h28
